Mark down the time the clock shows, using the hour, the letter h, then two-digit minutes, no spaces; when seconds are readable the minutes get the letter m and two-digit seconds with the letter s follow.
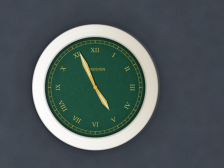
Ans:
4h56
